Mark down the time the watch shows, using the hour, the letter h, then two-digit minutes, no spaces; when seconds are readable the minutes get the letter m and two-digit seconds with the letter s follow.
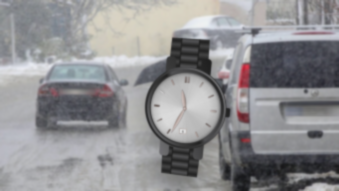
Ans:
11h34
